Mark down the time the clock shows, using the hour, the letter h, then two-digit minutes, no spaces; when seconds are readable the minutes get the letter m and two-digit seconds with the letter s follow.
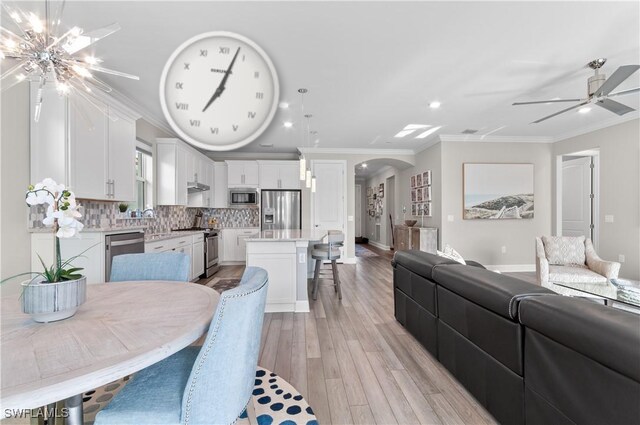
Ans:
7h03
